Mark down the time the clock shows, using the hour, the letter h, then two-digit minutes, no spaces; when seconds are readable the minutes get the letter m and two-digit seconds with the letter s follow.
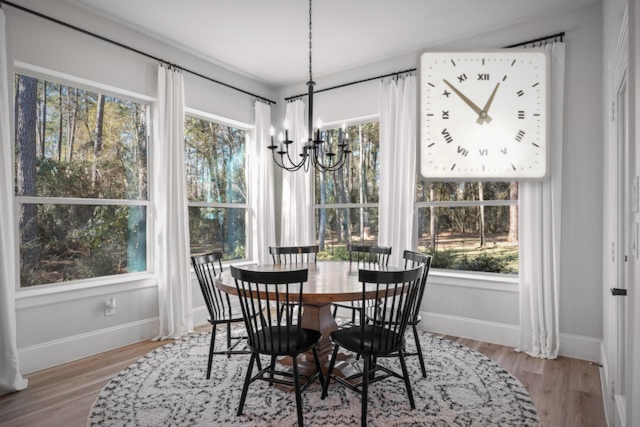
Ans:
12h52
